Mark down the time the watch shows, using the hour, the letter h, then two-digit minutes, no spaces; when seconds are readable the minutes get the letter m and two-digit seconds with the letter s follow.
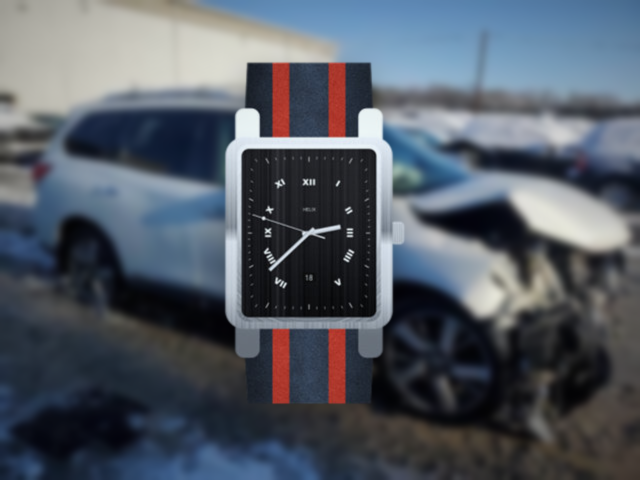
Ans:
2h37m48s
